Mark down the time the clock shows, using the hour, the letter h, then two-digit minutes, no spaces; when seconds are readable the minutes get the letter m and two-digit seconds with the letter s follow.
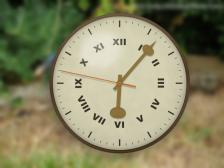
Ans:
6h06m47s
